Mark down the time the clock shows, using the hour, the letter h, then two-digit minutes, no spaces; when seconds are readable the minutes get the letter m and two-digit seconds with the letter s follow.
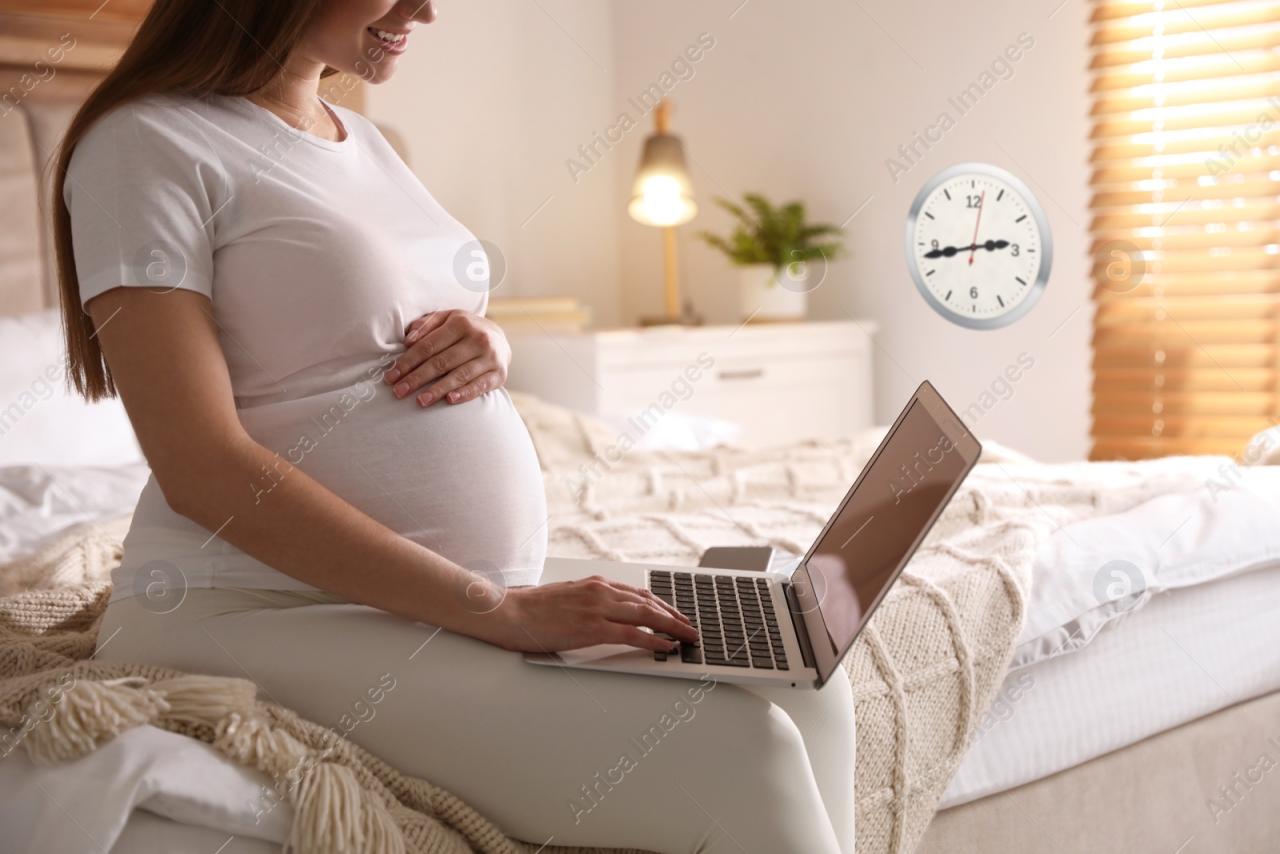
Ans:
2h43m02s
